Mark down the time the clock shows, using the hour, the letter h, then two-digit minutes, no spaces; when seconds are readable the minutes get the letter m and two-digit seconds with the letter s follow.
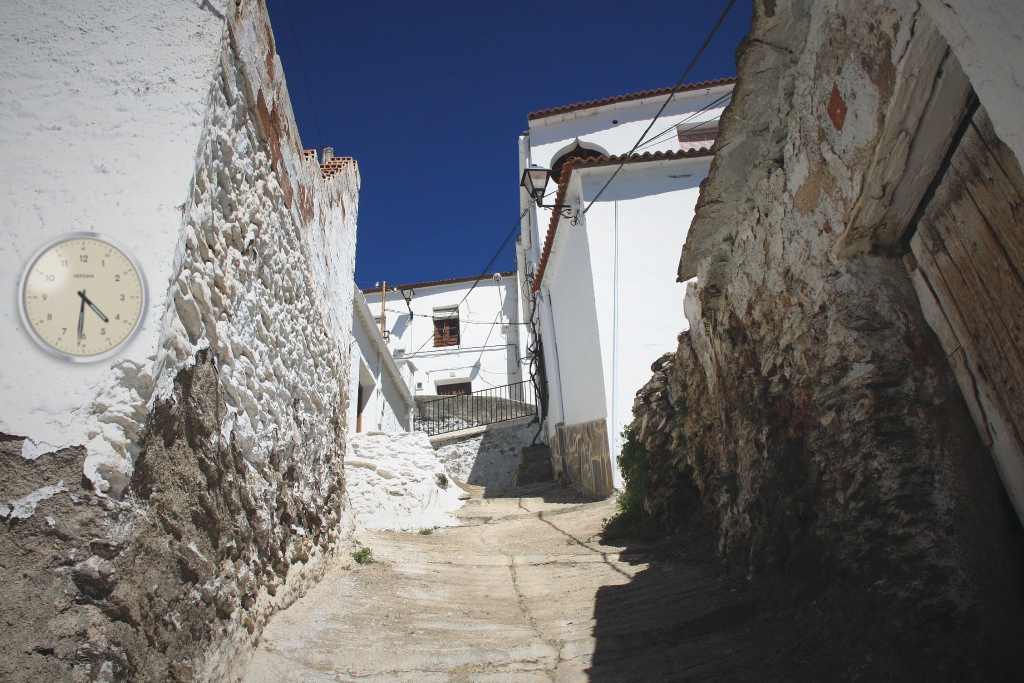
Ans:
4h31
